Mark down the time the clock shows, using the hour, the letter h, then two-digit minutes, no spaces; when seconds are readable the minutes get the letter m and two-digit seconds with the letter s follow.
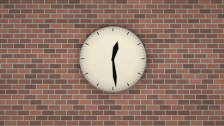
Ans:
12h29
